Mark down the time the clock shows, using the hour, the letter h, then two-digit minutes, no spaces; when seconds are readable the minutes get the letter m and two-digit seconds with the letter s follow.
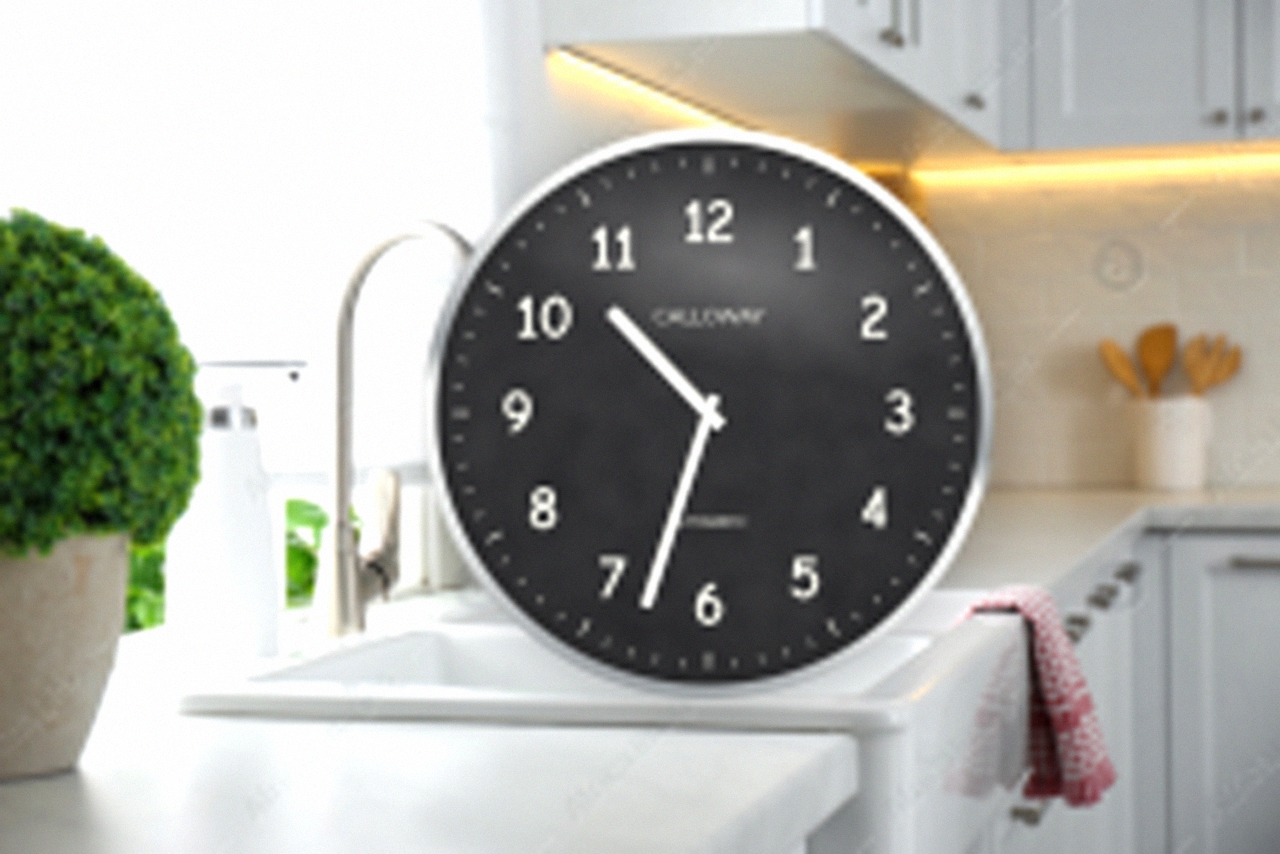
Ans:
10h33
